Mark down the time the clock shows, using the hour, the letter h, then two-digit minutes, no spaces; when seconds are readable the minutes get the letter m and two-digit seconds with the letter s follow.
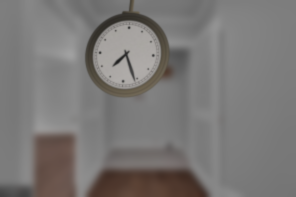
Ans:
7h26
